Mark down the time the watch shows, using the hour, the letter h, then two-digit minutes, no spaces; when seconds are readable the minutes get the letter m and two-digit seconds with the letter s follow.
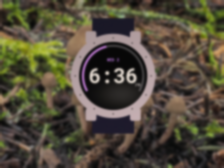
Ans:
6h36
